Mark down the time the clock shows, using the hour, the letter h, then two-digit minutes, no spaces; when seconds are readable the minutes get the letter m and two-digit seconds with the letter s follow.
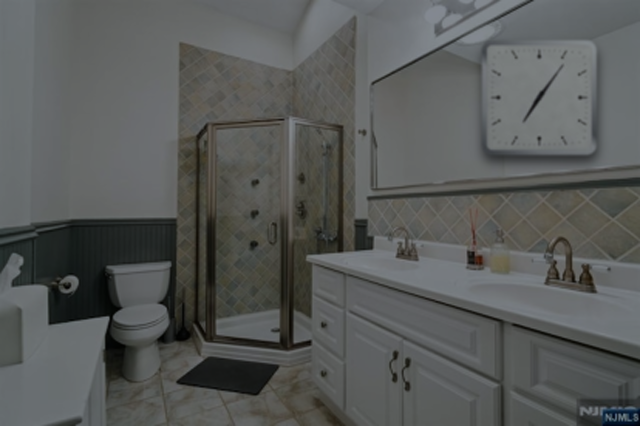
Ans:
7h06
